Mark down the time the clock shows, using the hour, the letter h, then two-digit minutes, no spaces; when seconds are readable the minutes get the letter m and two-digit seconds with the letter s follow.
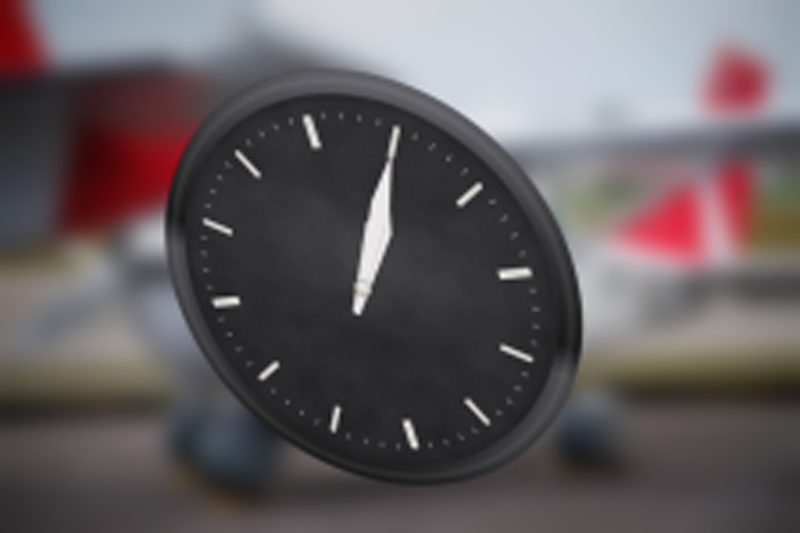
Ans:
1h05
